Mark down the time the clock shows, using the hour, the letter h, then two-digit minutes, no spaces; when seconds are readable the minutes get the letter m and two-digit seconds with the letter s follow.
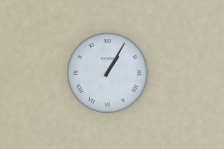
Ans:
1h05
